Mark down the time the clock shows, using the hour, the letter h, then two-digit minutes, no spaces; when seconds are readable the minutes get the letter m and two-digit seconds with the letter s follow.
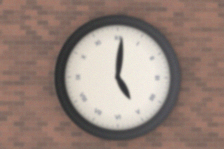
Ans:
5h01
